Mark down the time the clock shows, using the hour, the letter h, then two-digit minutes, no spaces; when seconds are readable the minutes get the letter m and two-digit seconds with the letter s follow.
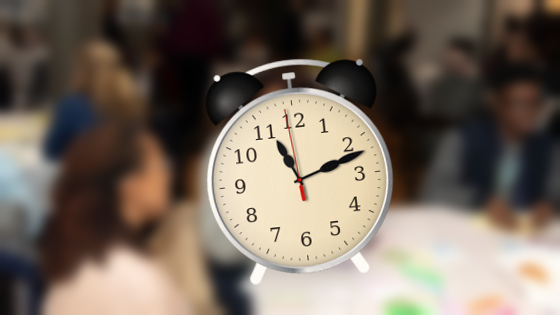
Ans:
11h11m59s
